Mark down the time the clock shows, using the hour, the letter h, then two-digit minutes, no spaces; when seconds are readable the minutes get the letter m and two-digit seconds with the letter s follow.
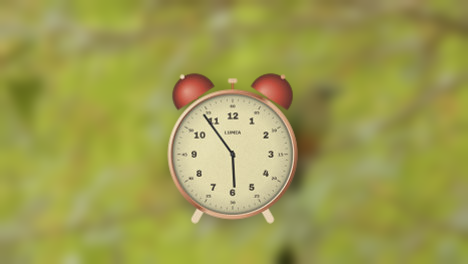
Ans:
5h54
